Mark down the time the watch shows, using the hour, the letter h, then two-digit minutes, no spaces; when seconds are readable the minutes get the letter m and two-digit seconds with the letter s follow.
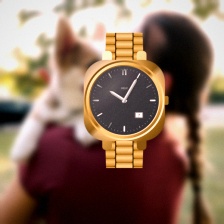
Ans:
10h05
